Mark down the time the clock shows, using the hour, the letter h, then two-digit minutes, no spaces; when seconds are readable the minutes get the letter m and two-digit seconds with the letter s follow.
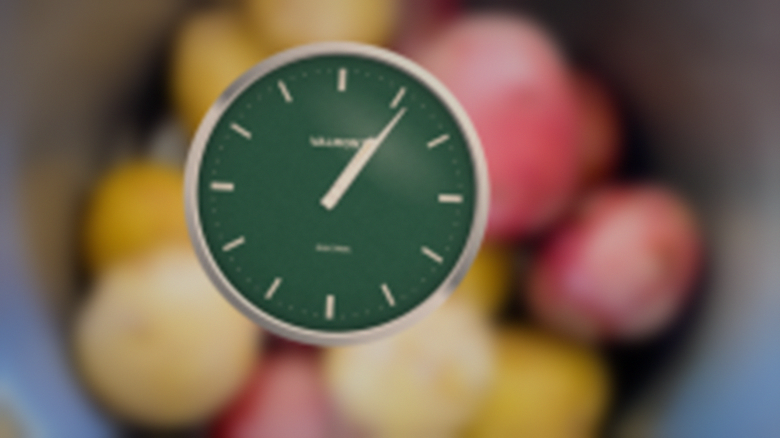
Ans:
1h06
